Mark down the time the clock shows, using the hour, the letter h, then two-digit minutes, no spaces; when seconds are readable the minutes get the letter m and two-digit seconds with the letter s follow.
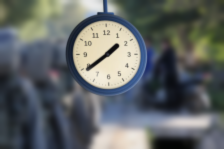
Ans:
1h39
